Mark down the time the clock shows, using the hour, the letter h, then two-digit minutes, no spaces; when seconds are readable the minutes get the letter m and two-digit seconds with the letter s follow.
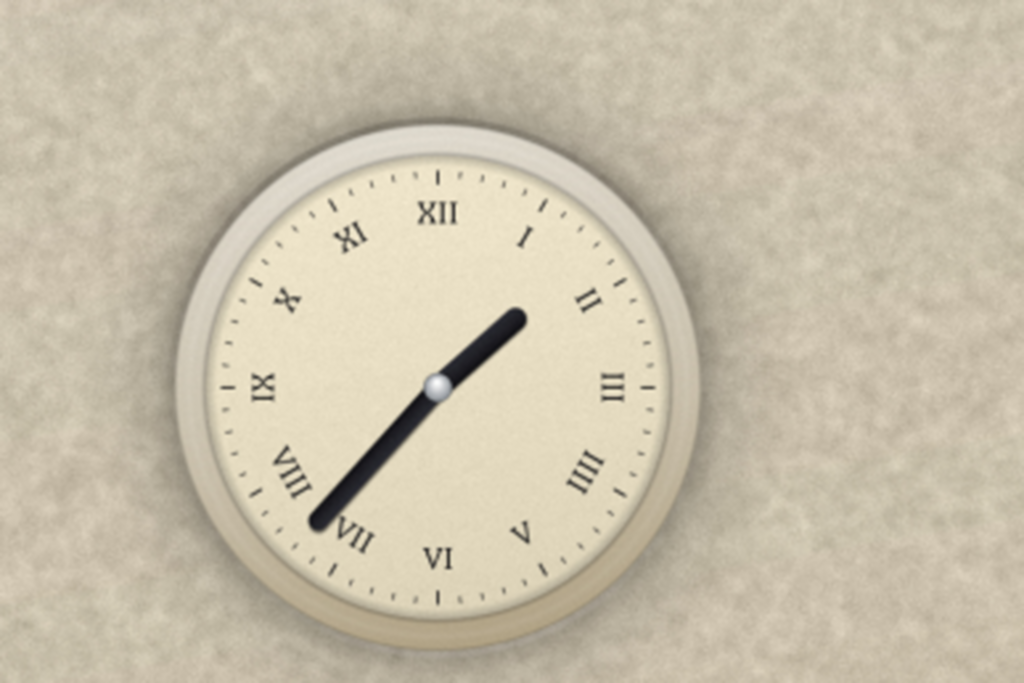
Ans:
1h37
